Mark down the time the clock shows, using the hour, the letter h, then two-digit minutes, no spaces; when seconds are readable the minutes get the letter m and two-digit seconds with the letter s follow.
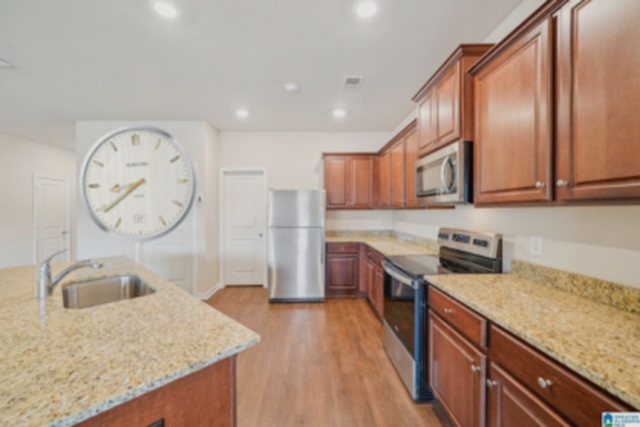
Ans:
8h39
